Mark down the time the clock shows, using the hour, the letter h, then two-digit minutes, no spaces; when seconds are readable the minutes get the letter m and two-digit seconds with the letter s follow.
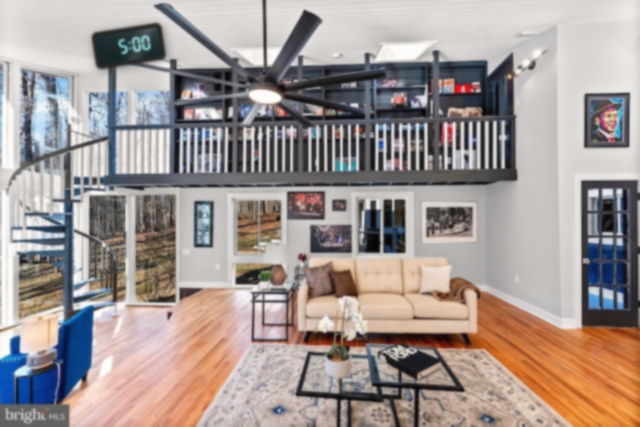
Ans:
5h00
